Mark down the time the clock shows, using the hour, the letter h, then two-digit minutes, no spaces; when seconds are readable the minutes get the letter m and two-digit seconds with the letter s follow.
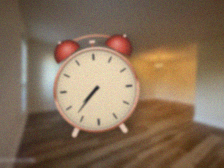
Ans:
7h37
